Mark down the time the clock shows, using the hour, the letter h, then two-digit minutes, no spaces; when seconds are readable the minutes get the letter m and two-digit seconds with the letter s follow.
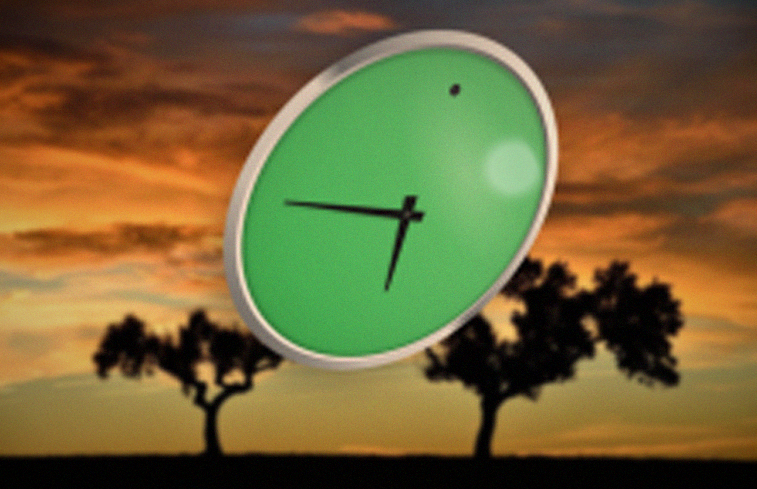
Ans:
5h45
